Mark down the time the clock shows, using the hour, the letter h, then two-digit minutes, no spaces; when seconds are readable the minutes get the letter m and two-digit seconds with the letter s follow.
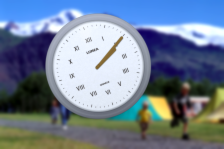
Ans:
2h10
